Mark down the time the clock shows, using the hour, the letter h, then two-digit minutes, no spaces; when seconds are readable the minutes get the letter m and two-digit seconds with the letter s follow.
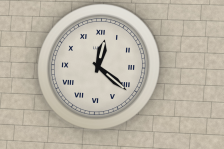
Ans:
12h21
